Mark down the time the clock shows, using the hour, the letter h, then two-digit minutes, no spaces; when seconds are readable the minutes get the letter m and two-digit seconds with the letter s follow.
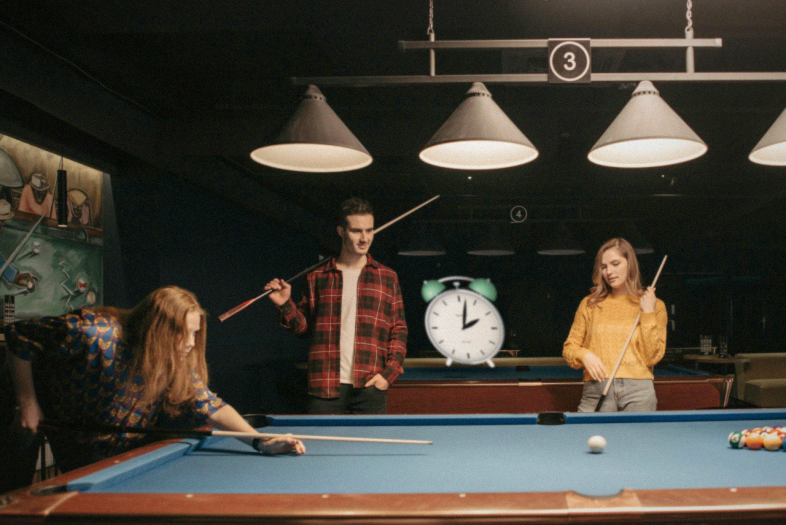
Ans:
2h02
